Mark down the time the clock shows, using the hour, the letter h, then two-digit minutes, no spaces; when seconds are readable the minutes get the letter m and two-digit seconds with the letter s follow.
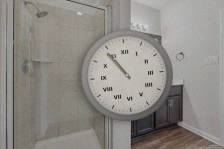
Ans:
10h54
